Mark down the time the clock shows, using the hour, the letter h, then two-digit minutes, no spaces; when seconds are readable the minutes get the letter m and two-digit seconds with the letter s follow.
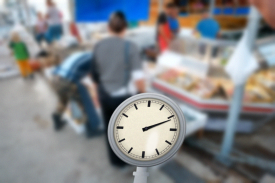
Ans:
2h11
